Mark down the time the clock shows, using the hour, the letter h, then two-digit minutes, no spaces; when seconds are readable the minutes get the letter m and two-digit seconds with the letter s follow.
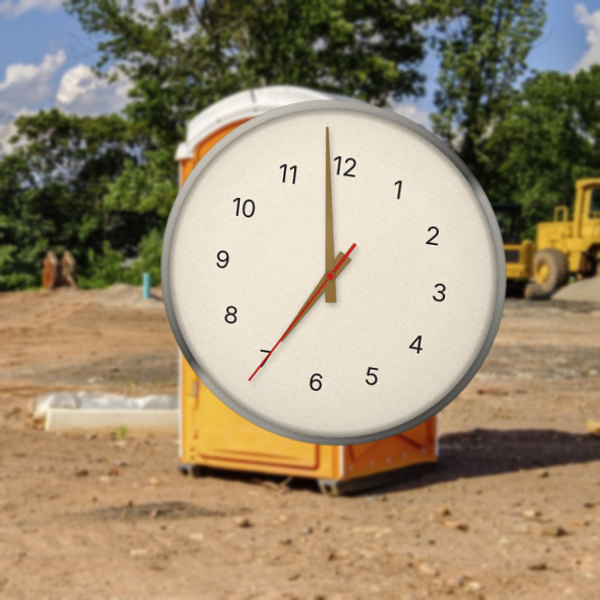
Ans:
6h58m35s
